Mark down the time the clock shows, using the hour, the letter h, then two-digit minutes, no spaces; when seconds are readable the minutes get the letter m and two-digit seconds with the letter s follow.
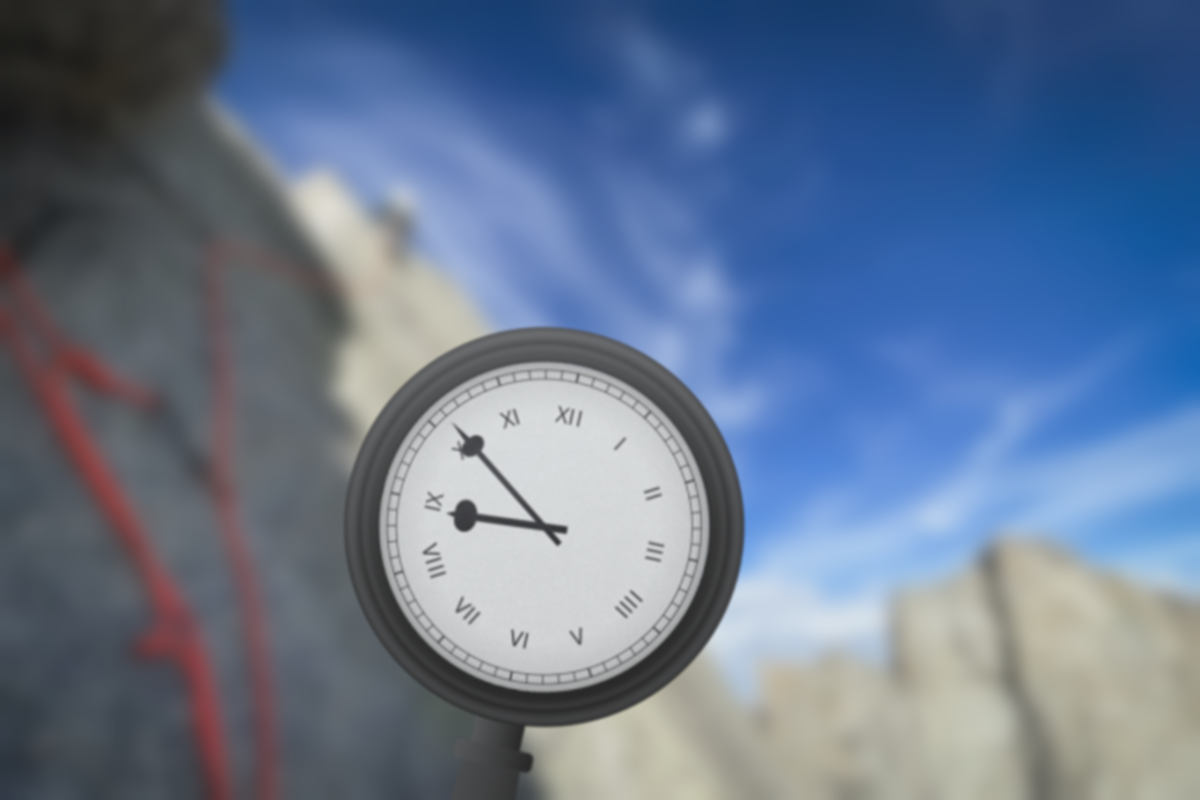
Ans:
8h51
